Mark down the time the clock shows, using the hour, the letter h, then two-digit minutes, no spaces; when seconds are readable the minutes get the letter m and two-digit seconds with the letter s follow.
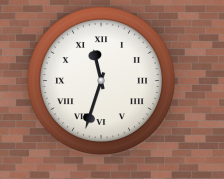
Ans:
11h33
